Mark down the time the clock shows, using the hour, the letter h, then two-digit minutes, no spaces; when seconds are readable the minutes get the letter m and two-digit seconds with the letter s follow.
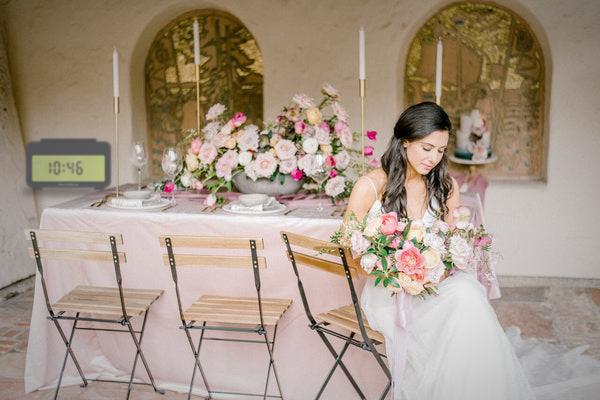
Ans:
10h46
